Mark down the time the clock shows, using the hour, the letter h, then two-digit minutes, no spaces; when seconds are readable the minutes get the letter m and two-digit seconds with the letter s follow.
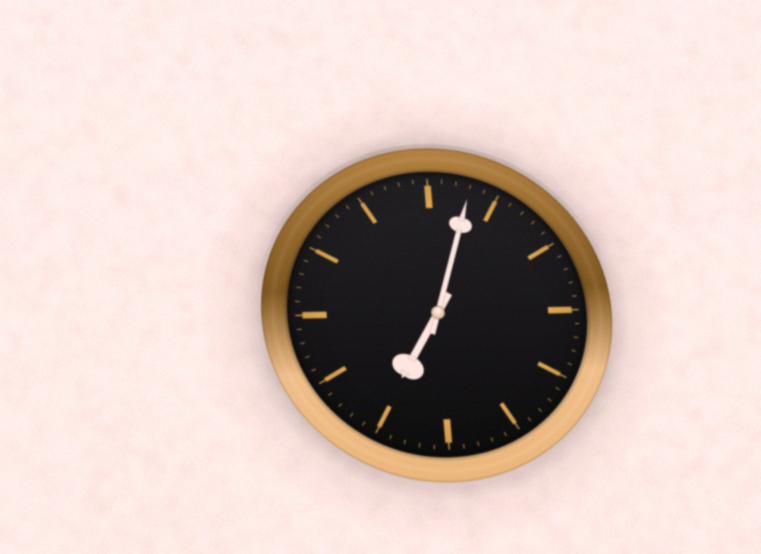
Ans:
7h03
